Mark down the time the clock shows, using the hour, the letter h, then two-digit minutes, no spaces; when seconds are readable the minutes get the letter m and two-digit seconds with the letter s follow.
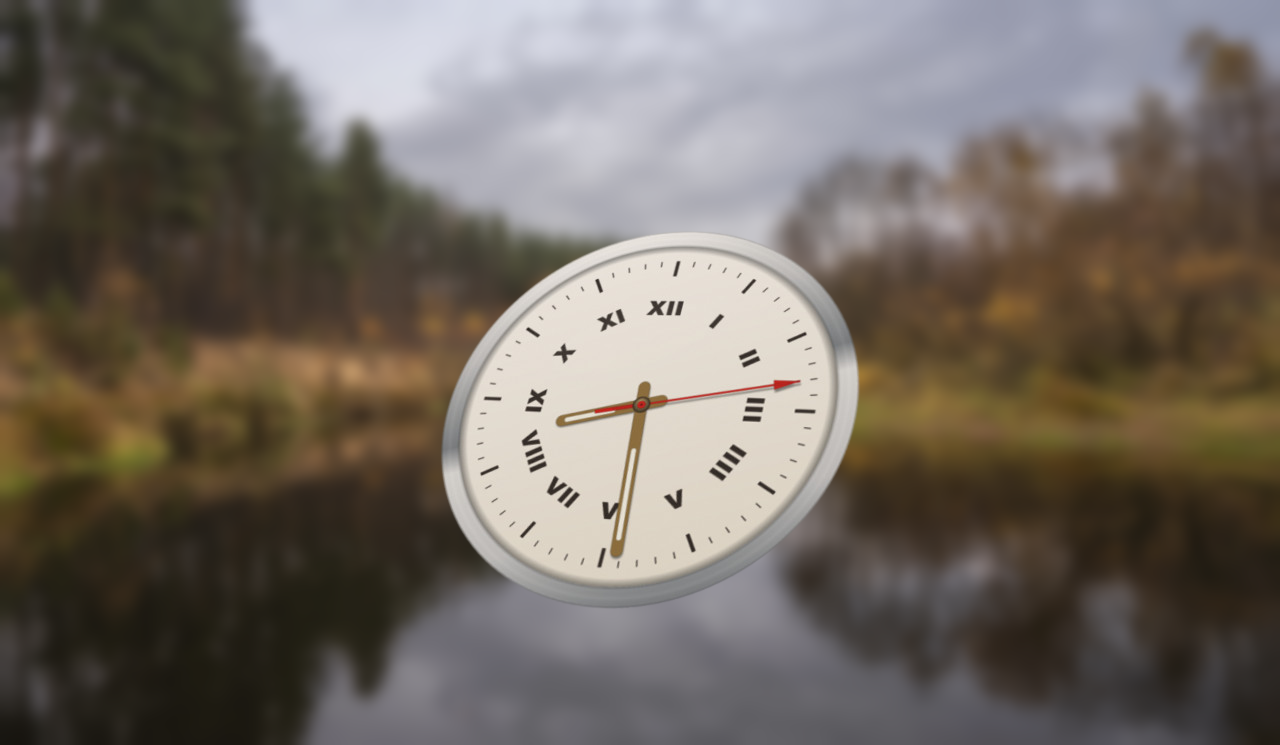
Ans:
8h29m13s
